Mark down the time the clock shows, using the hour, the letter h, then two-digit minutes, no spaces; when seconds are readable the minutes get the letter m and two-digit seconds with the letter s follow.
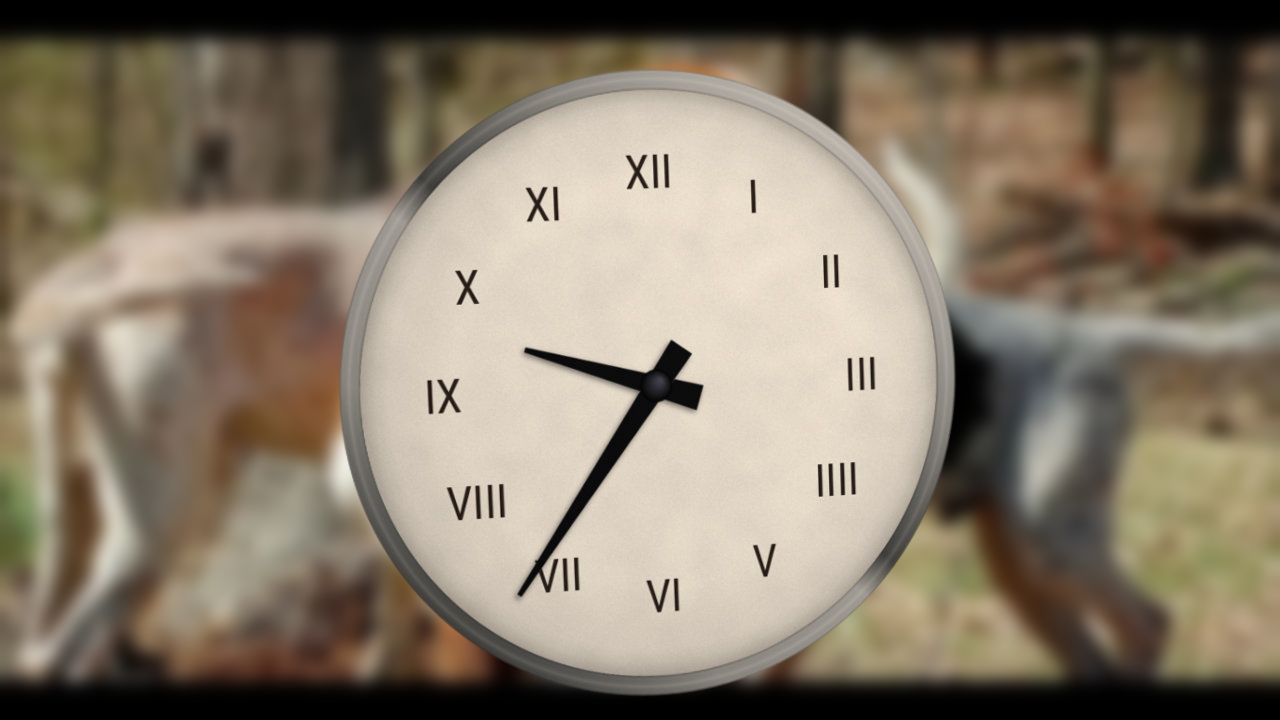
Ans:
9h36
